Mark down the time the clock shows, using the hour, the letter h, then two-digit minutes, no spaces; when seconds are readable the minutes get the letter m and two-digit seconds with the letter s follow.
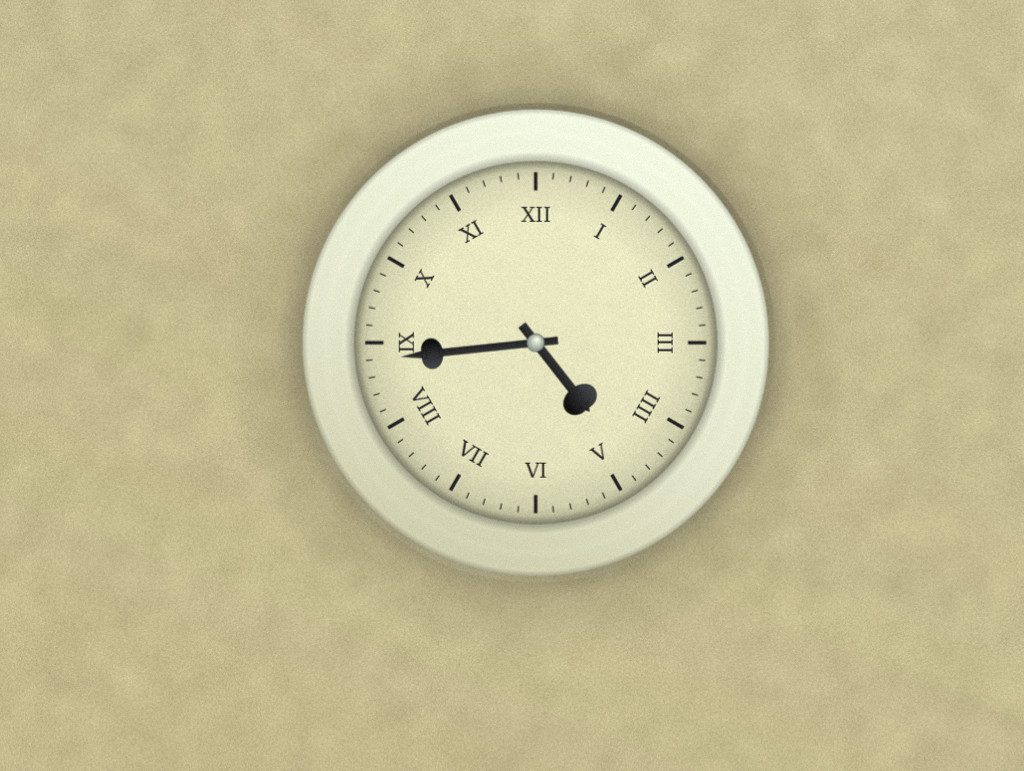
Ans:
4h44
